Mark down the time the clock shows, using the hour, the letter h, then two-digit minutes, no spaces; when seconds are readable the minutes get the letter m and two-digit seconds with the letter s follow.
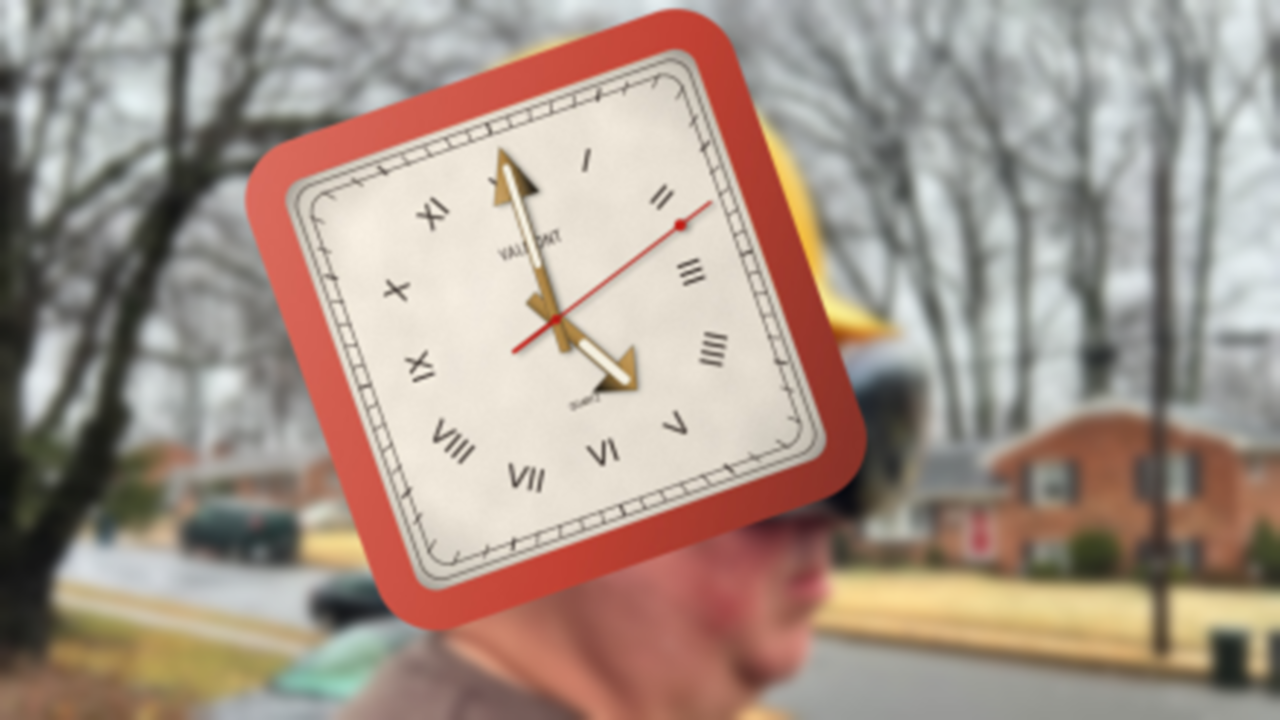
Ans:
5h00m12s
